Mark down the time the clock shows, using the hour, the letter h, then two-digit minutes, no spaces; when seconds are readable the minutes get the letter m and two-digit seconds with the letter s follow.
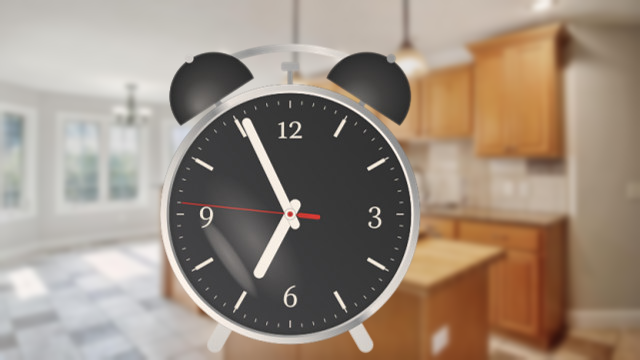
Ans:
6h55m46s
